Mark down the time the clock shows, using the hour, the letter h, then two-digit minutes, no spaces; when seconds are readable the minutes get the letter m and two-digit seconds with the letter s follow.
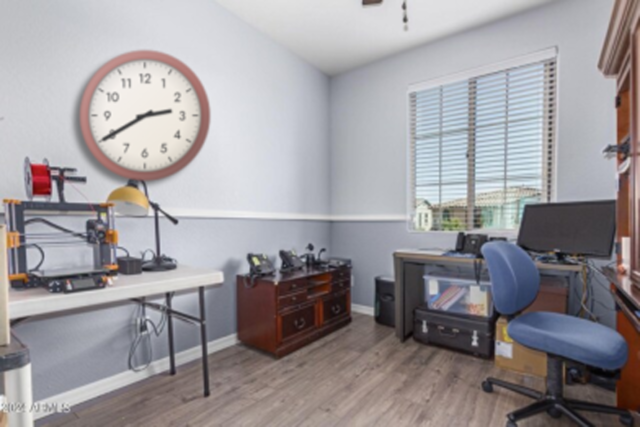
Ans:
2h40
